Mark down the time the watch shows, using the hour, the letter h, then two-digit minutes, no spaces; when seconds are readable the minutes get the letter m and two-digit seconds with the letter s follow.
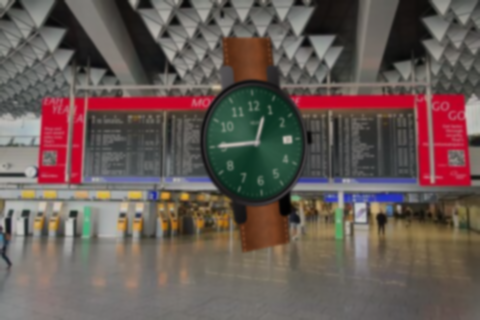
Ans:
12h45
